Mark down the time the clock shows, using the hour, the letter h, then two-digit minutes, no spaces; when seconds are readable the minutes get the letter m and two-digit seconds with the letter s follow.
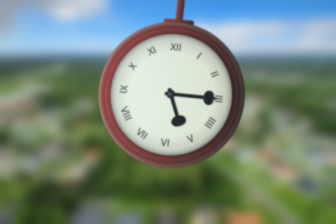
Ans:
5h15
